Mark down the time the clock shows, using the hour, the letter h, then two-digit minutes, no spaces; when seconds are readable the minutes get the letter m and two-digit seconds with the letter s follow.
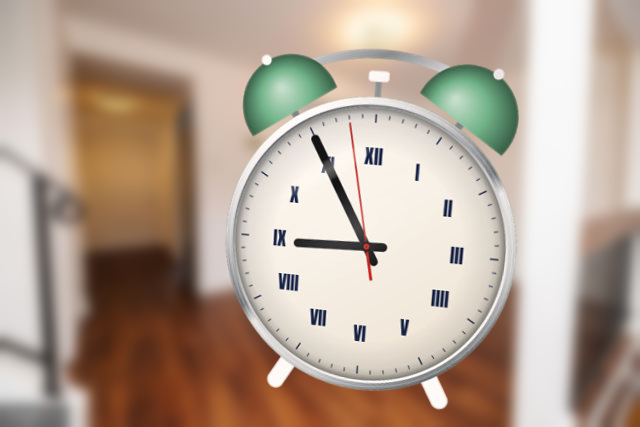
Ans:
8h54m58s
